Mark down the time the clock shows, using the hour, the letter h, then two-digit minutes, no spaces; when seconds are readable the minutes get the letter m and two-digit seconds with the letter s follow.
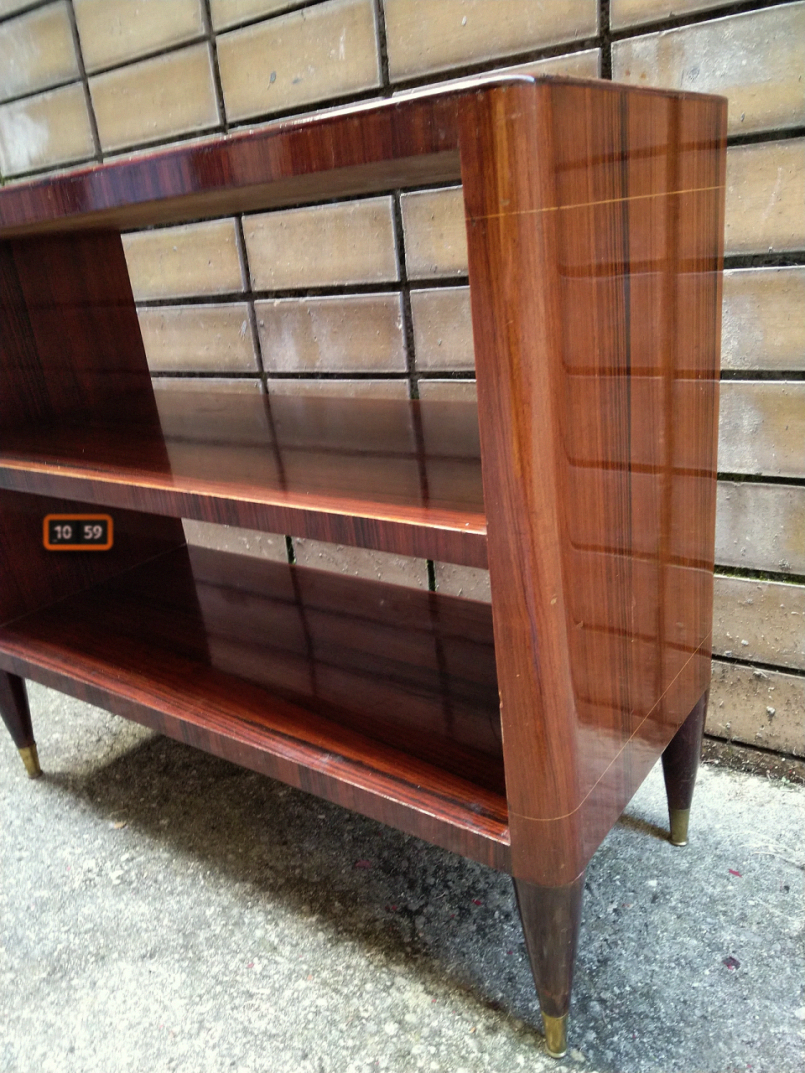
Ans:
10h59
